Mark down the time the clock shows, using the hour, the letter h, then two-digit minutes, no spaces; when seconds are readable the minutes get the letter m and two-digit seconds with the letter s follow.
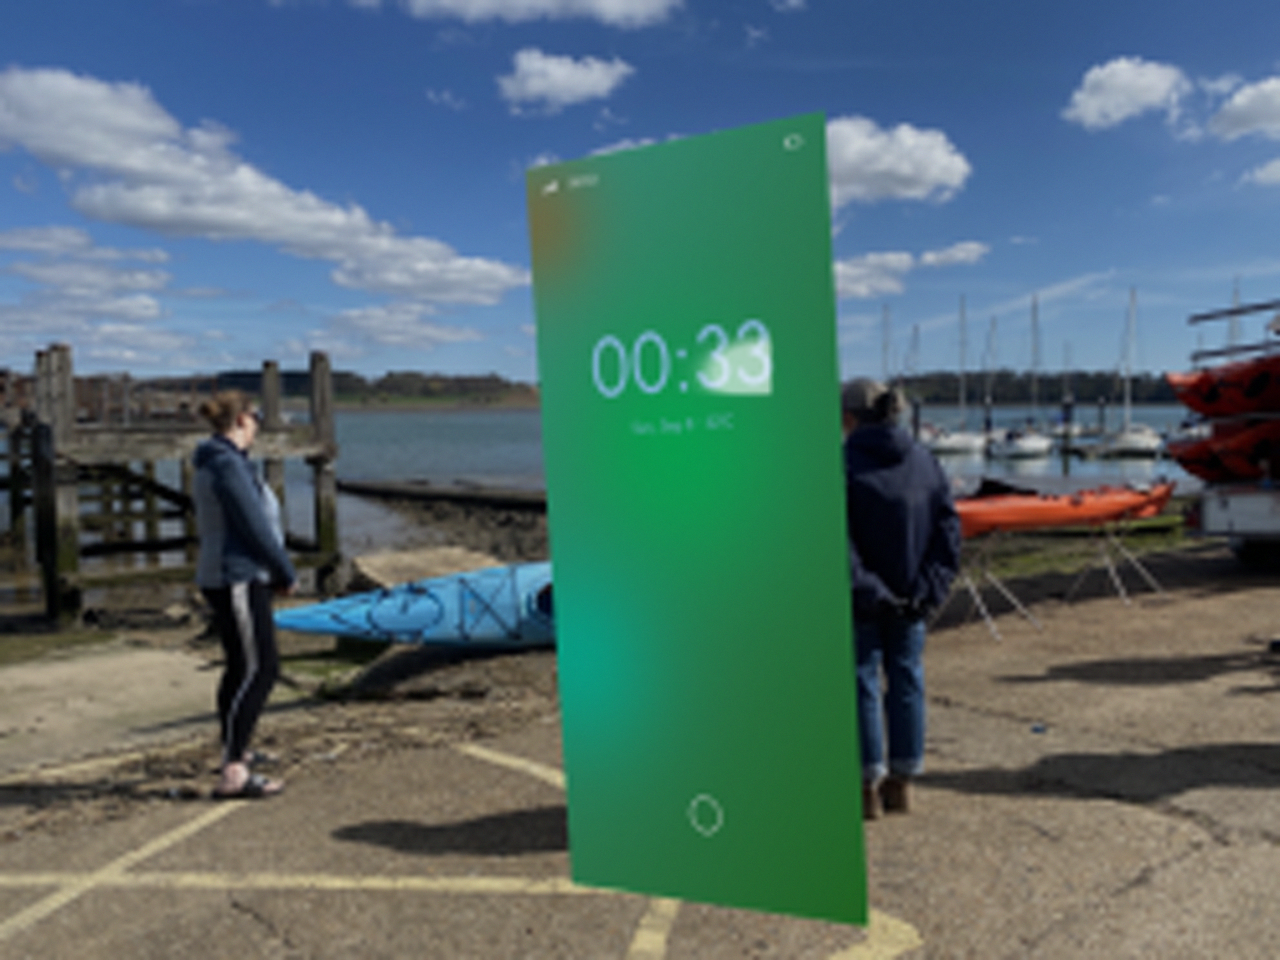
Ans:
0h33
